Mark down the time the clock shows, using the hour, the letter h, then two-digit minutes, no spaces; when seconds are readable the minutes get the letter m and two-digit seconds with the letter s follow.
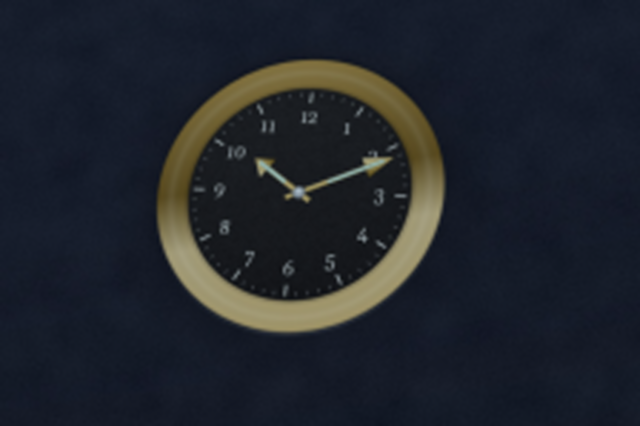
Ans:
10h11
